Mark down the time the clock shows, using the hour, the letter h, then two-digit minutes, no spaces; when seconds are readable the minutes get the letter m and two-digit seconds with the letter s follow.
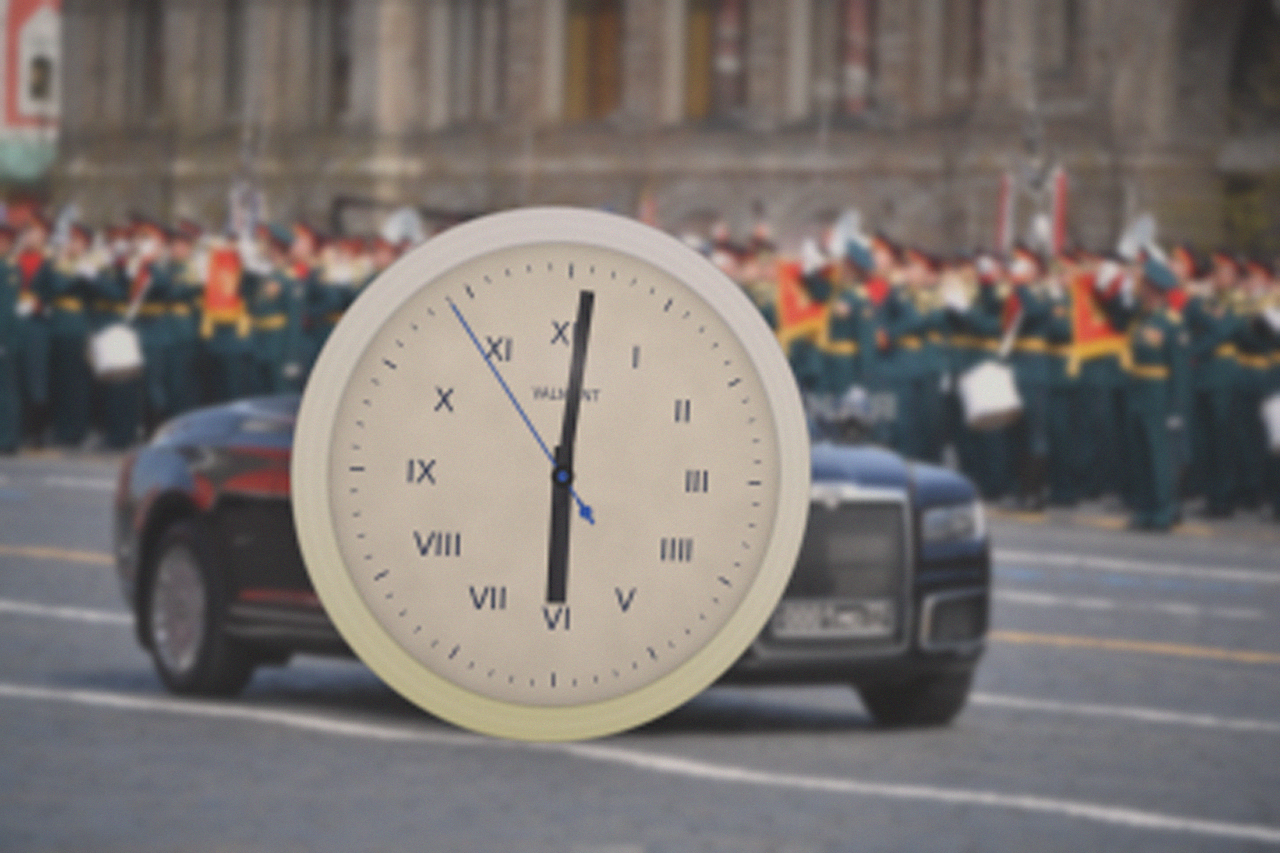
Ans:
6h00m54s
